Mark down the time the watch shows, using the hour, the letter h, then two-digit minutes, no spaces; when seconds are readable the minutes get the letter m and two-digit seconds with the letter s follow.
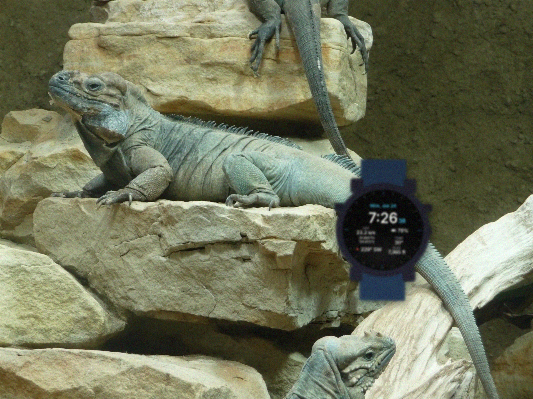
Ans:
7h26
